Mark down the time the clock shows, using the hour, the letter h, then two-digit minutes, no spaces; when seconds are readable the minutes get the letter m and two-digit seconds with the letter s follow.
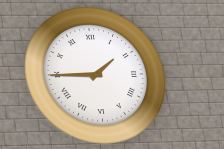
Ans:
1h45
